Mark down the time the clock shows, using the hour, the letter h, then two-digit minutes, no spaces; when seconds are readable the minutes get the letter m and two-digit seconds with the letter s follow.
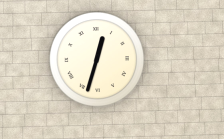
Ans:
12h33
